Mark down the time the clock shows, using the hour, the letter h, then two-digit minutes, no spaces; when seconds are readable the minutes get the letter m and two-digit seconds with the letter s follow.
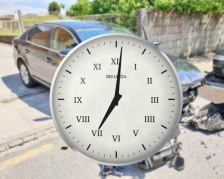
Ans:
7h01
